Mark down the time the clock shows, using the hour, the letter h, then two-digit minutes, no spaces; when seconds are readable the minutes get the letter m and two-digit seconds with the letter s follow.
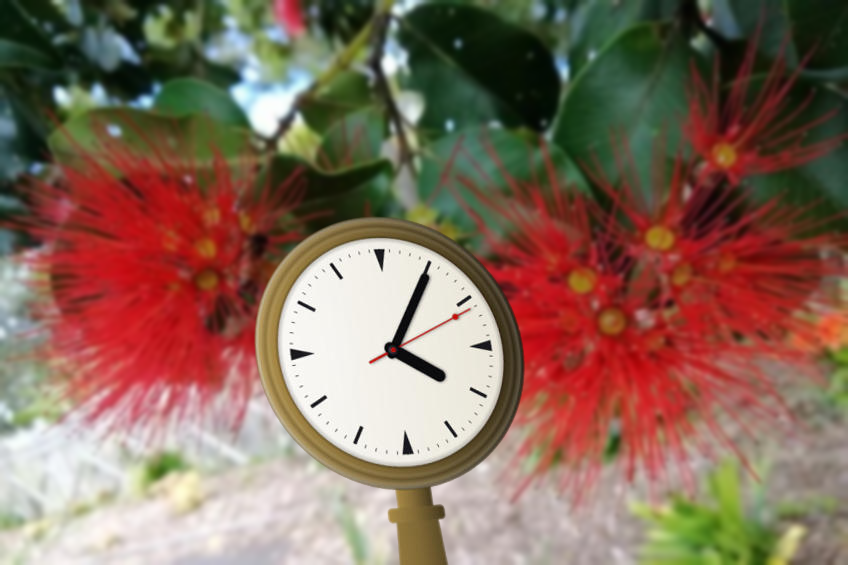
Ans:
4h05m11s
